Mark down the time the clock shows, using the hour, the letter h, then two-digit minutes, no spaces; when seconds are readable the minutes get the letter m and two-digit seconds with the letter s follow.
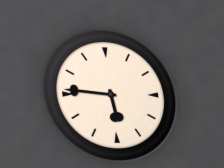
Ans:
5h46
